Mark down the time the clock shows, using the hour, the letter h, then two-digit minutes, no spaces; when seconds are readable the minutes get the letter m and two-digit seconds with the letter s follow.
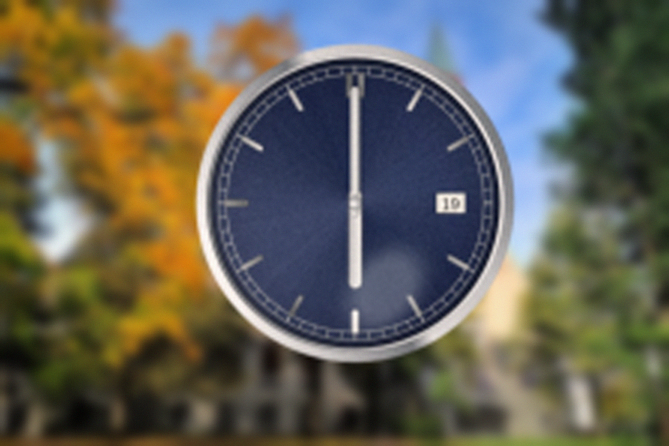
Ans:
6h00
